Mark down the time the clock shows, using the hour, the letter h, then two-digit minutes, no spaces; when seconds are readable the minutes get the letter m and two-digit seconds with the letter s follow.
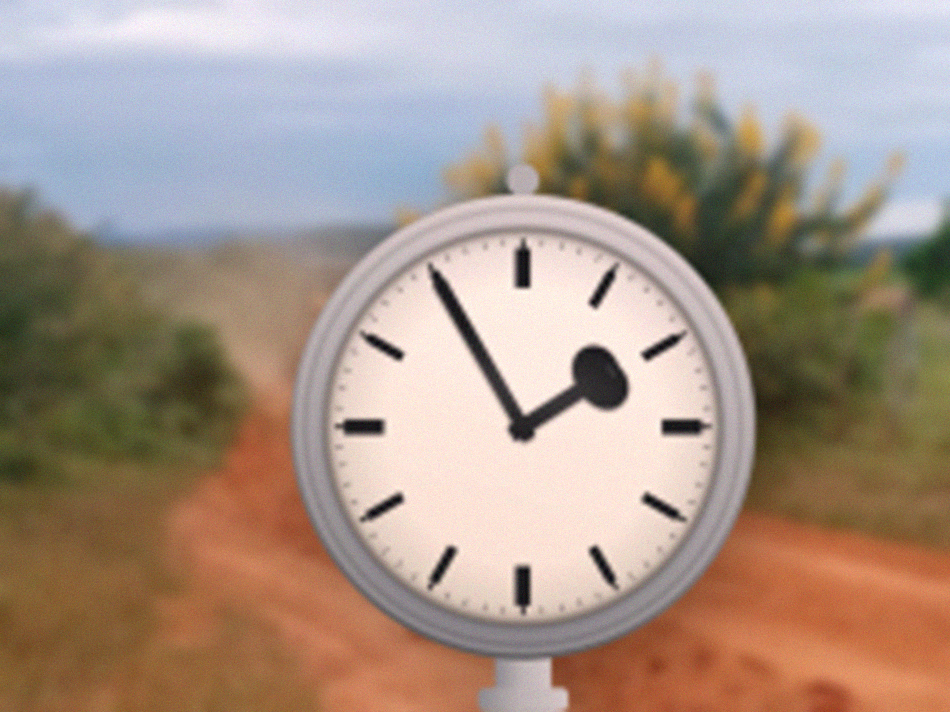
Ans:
1h55
